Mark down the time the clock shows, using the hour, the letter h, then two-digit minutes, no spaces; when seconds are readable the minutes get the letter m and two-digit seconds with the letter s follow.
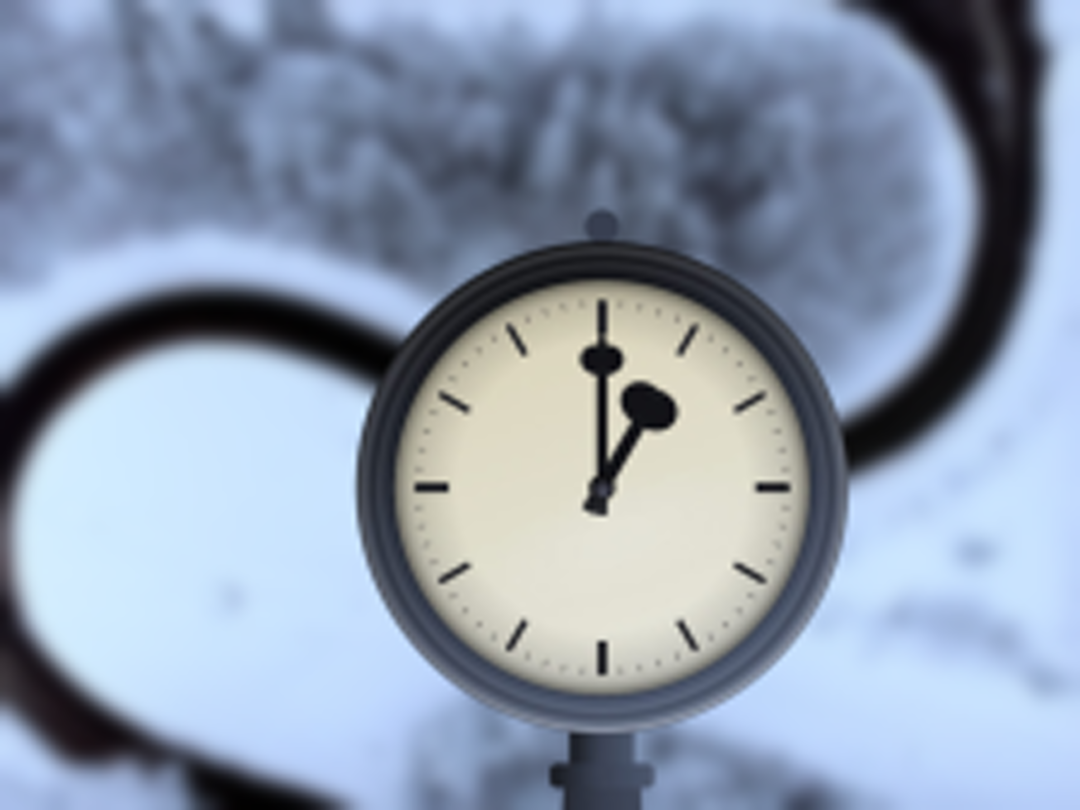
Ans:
1h00
